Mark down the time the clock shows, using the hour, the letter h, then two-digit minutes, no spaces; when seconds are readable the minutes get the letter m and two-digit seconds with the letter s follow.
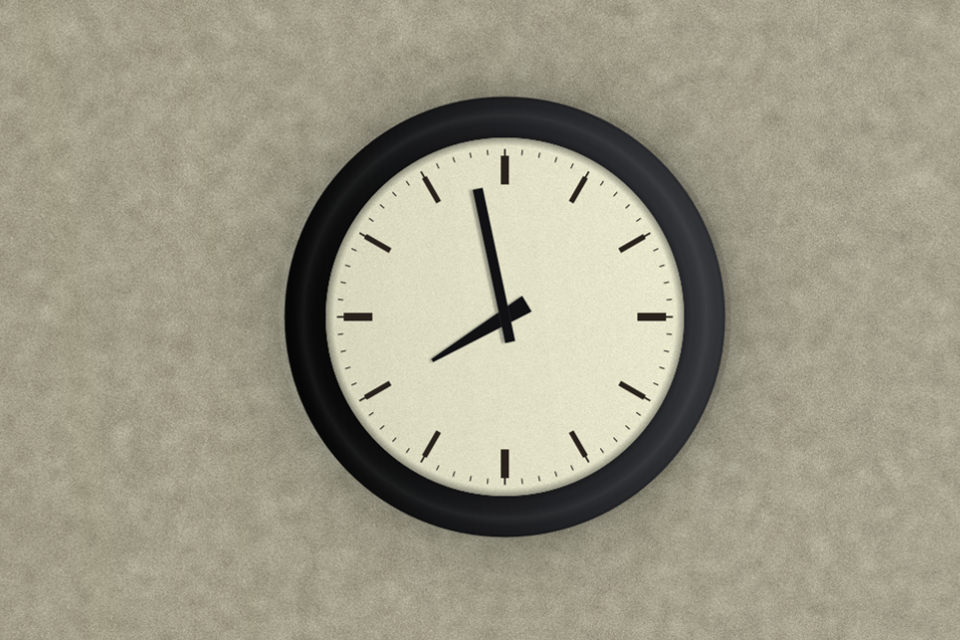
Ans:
7h58
